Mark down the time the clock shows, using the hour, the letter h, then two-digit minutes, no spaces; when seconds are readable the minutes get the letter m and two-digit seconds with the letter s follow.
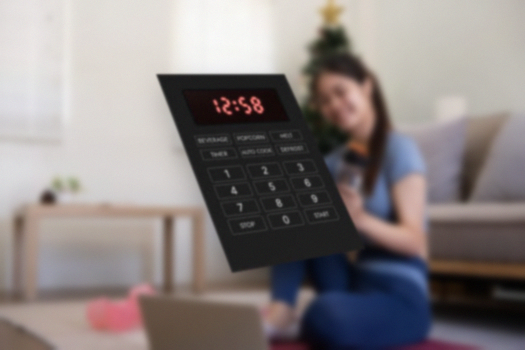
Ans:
12h58
